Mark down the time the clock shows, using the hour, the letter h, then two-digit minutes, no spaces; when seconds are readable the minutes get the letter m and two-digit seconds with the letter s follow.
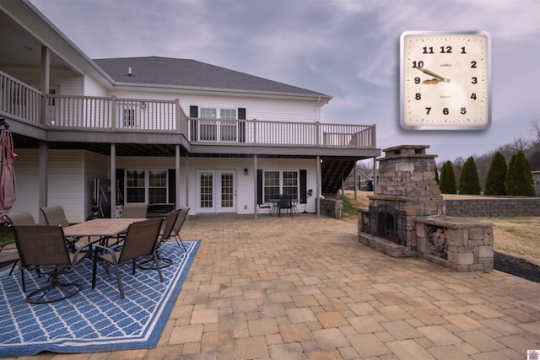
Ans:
8h49
